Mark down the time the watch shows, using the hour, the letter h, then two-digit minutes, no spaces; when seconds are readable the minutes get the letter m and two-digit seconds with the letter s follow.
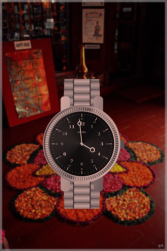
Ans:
3h59
